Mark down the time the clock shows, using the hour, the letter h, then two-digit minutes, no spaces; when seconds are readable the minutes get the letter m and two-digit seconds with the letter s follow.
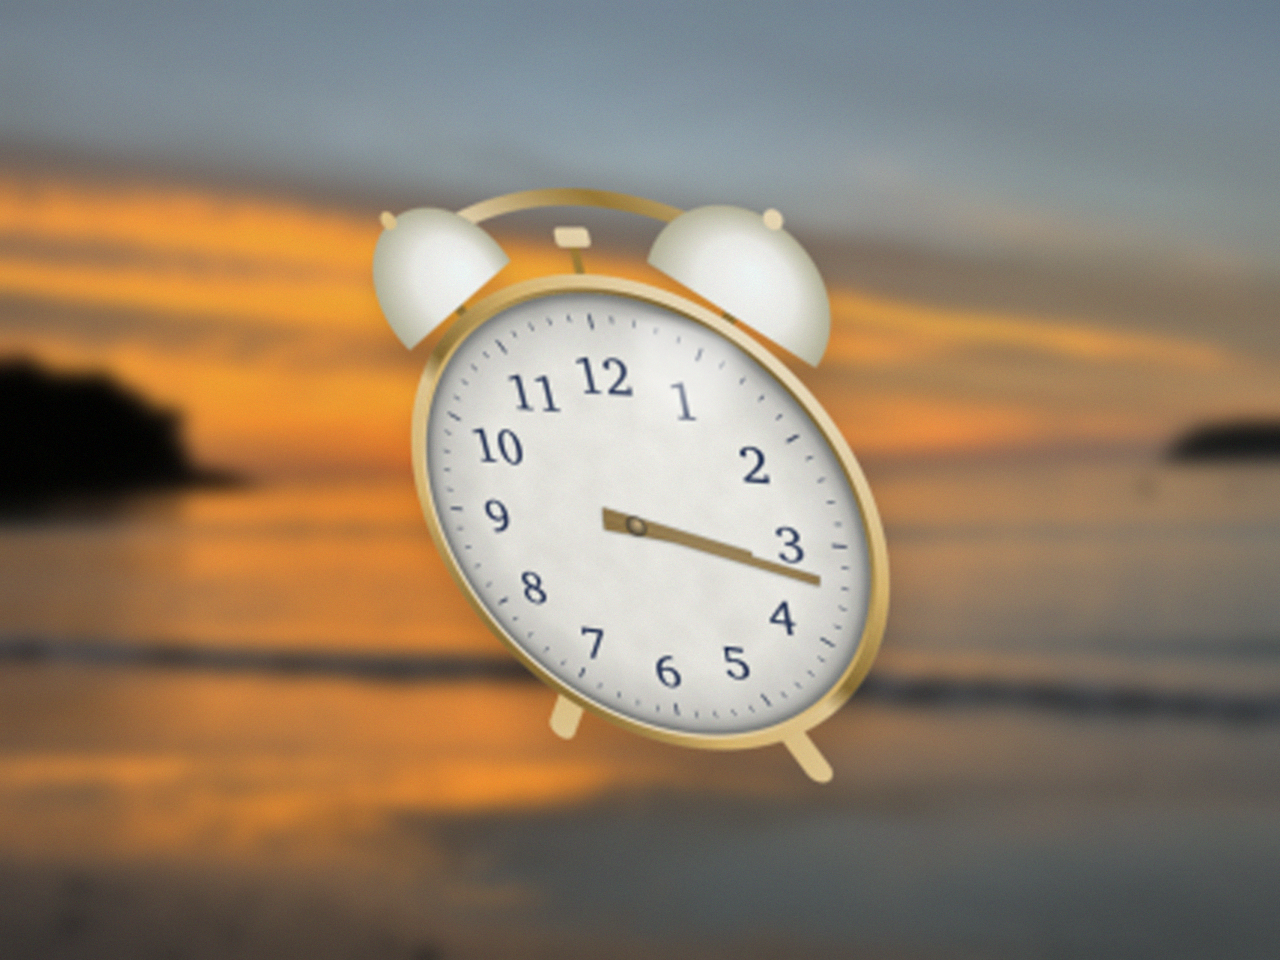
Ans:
3h17
